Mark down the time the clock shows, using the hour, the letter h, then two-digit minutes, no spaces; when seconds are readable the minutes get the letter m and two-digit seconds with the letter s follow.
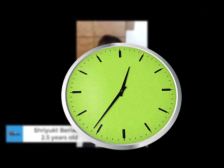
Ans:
12h36
